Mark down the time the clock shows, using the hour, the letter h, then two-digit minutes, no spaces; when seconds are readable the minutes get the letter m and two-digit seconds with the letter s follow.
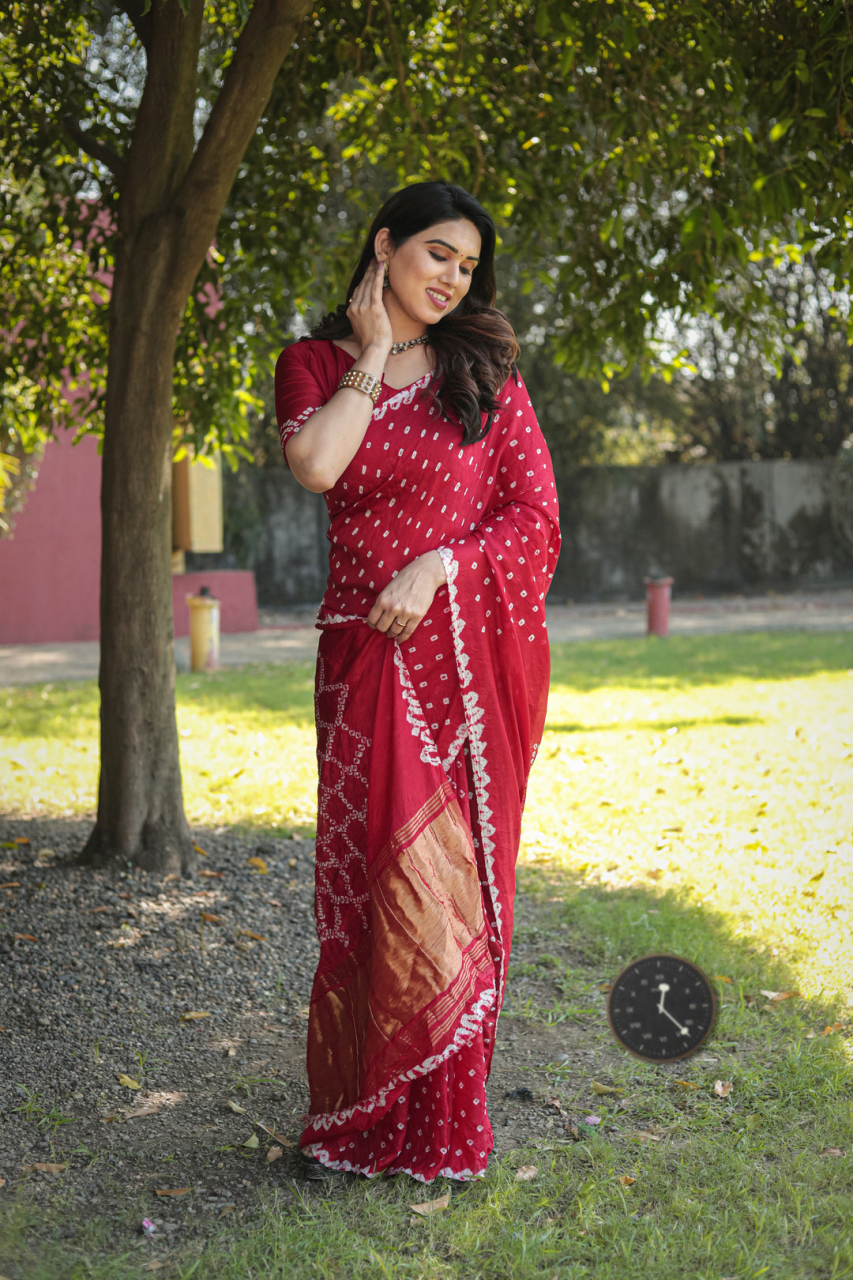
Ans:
12h23
